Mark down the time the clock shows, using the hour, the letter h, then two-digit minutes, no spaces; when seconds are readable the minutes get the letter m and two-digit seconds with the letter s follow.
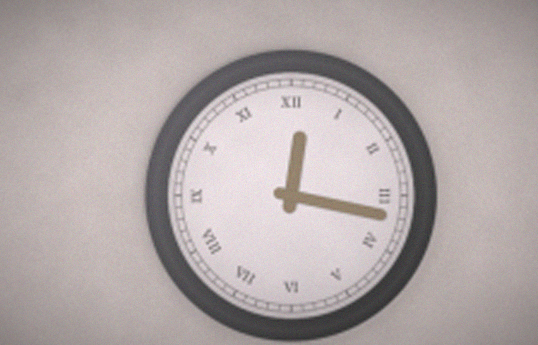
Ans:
12h17
